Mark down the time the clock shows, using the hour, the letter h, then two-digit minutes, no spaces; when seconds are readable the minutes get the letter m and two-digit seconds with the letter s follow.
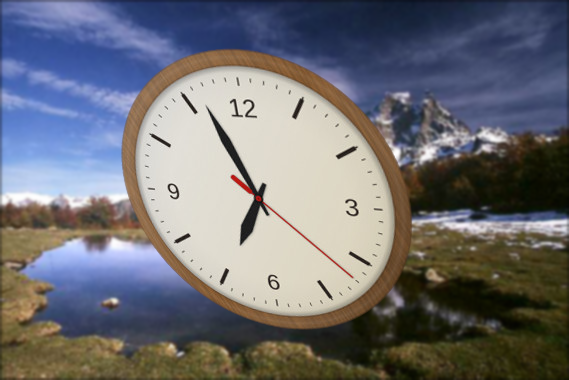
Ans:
6h56m22s
